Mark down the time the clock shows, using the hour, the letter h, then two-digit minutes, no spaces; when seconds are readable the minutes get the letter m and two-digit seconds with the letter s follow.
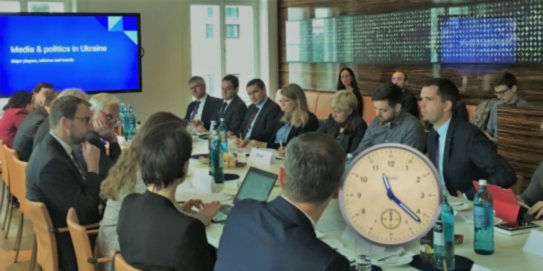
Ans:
11h22
